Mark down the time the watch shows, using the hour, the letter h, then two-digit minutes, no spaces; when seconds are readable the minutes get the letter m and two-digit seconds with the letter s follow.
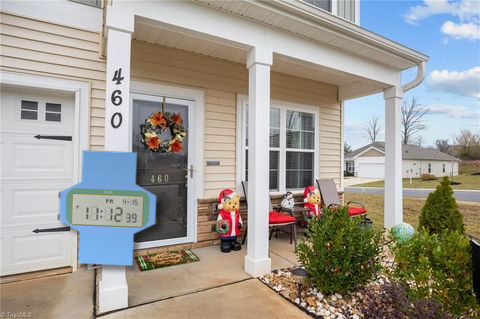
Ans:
11h12m39s
